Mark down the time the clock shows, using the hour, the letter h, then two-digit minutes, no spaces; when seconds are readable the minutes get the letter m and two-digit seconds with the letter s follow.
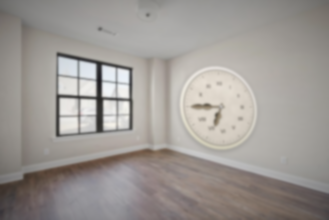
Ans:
6h45
